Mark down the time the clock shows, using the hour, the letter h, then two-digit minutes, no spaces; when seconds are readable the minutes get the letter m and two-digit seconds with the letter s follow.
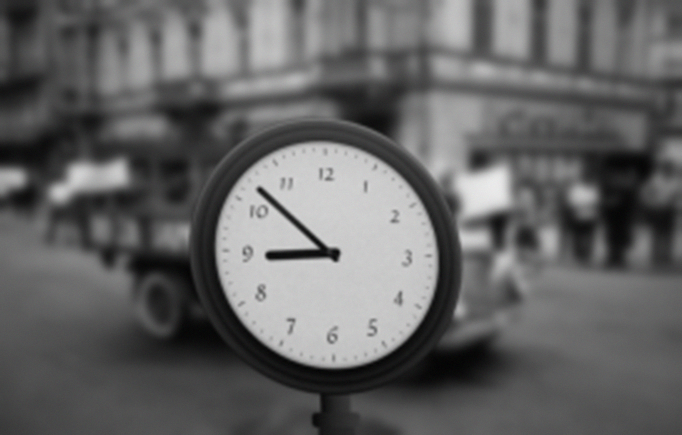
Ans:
8h52
